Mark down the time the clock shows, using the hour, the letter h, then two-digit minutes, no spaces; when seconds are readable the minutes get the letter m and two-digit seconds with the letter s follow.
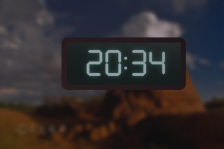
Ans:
20h34
